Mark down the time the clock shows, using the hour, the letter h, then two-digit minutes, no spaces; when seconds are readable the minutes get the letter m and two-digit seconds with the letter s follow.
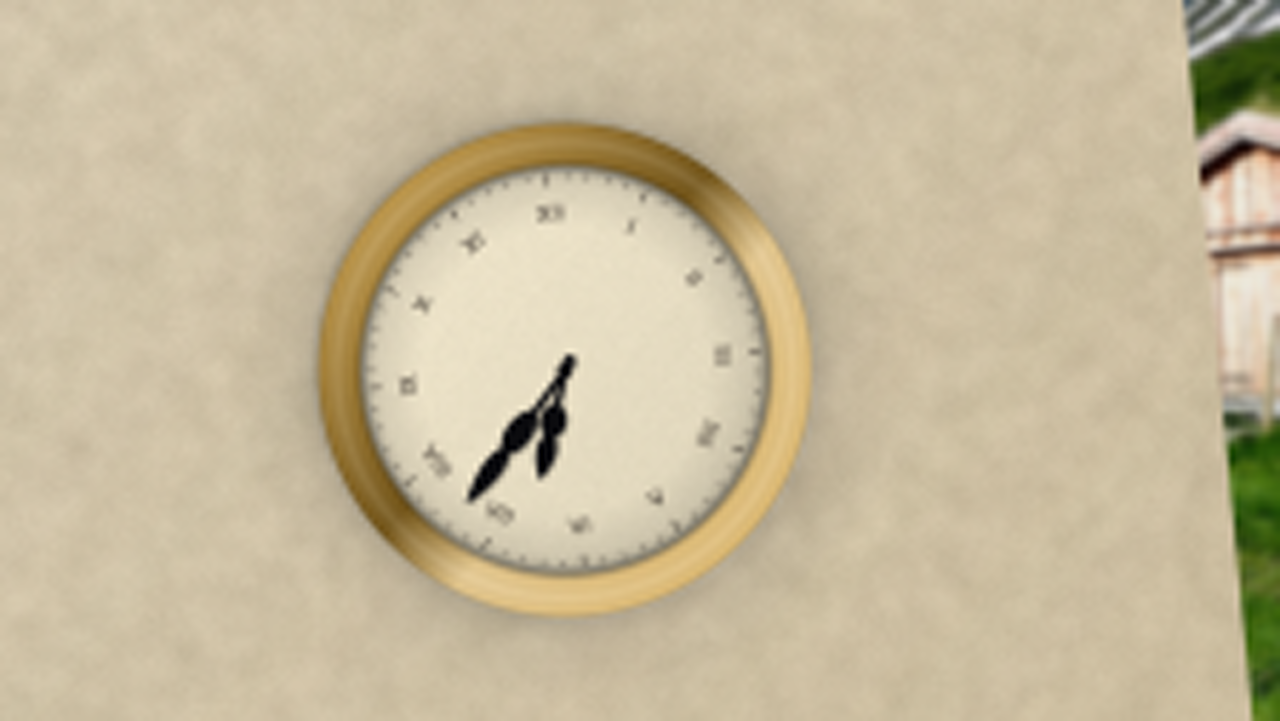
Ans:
6h37
